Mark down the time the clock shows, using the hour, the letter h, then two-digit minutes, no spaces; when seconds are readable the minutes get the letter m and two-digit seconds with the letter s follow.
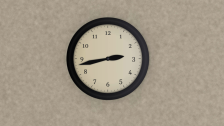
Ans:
2h43
